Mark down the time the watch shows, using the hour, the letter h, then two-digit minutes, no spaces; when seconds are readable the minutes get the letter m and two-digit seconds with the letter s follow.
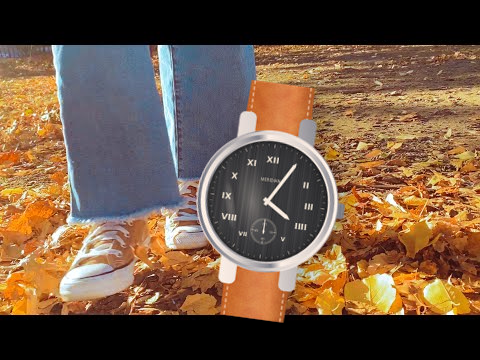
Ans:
4h05
